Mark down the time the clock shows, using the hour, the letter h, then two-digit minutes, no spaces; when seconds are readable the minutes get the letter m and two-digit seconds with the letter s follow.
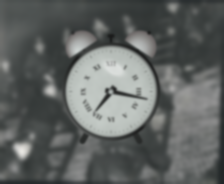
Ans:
7h17
